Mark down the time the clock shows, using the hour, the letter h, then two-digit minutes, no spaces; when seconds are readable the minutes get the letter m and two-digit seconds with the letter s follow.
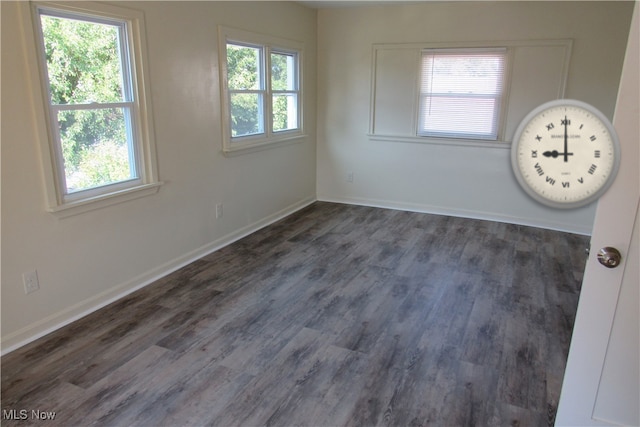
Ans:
9h00
